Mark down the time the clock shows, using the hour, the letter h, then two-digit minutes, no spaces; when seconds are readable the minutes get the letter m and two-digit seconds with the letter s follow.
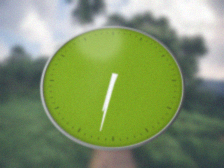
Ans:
6h32
